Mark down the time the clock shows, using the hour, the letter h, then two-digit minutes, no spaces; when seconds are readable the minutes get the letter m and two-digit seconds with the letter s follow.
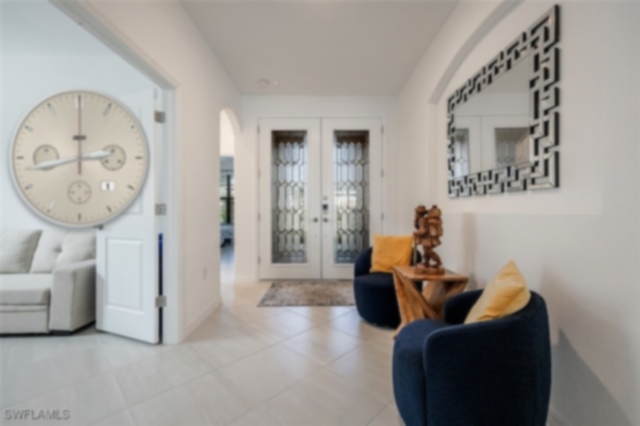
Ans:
2h43
